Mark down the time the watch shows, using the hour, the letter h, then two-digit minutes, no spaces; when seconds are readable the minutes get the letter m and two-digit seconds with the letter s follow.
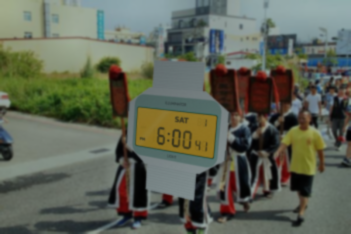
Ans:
6h00m41s
